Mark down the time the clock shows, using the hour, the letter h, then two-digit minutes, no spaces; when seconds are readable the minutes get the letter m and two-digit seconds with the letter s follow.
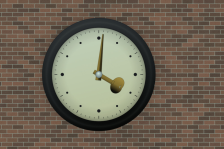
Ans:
4h01
